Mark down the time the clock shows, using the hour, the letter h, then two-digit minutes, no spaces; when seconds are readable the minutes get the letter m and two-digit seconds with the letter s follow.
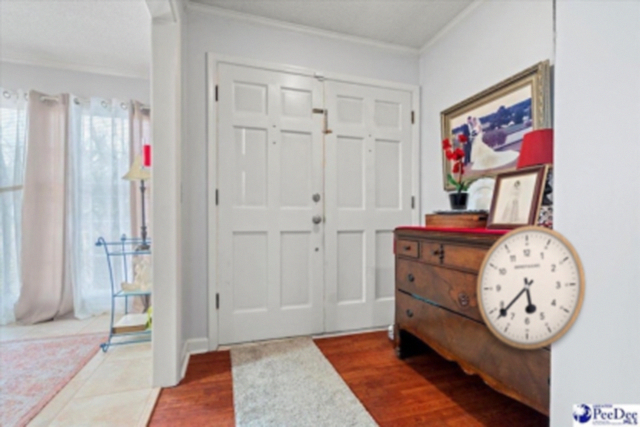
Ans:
5h38
